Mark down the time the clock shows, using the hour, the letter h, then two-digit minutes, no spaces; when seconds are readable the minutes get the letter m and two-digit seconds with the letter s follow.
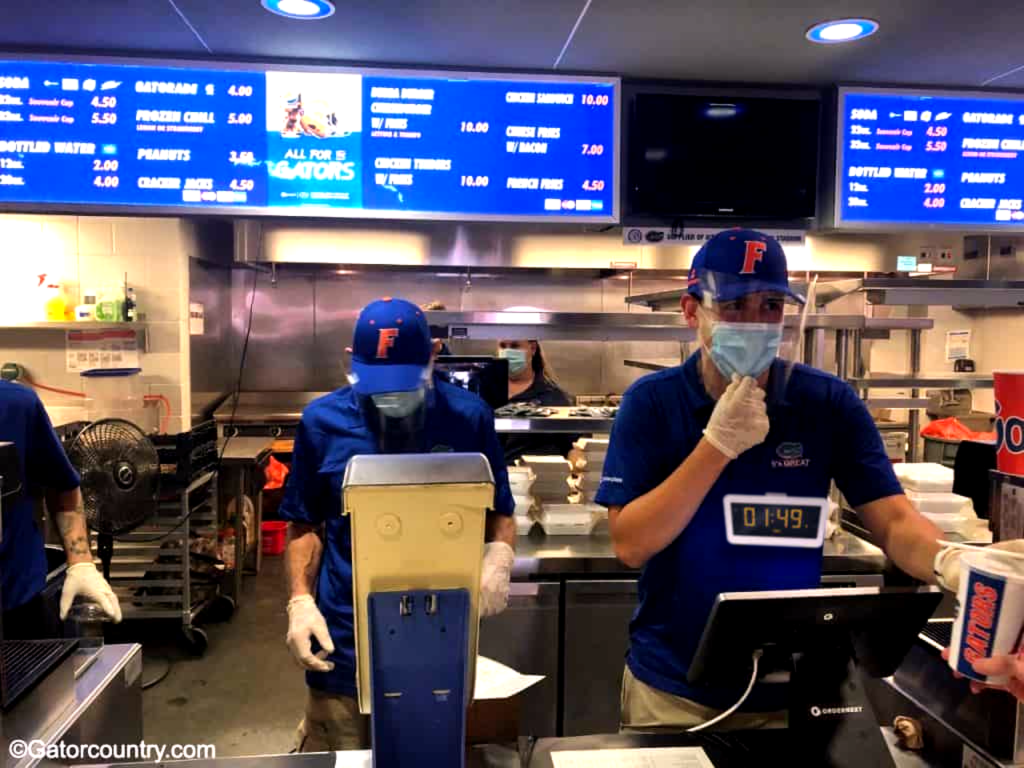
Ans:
1h49
